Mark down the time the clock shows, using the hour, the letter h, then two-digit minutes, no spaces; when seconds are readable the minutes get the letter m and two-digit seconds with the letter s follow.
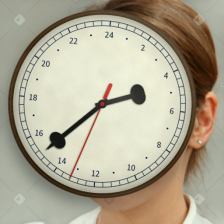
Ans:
4h37m33s
